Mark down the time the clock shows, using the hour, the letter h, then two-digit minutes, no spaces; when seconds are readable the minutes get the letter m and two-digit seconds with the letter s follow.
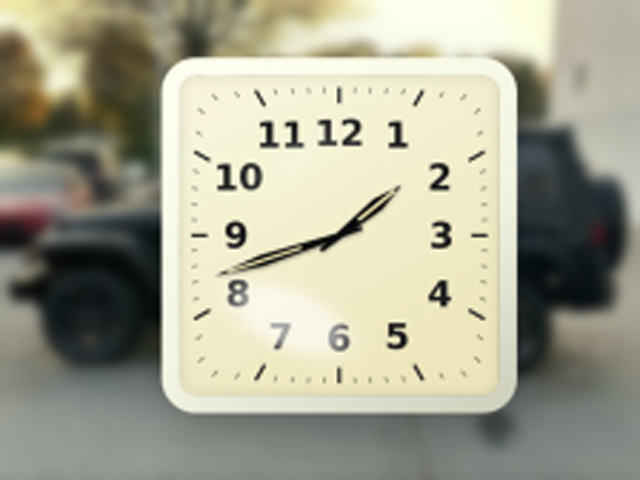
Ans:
1h42
